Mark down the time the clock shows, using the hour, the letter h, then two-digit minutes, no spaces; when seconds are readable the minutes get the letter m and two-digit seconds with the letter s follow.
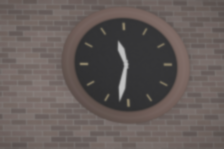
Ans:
11h32
